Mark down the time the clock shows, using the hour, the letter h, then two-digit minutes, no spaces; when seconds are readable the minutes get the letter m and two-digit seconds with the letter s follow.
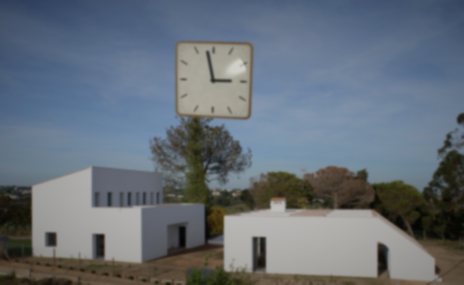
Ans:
2h58
